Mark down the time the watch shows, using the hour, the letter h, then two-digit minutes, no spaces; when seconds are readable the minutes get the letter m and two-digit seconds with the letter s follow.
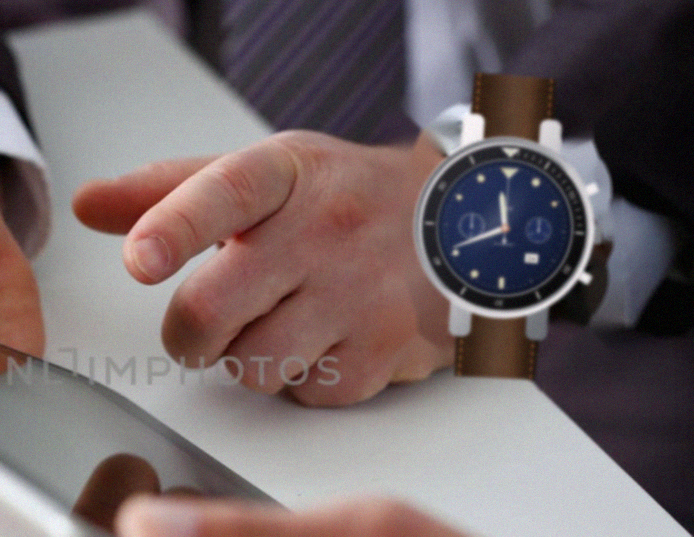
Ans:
11h41
